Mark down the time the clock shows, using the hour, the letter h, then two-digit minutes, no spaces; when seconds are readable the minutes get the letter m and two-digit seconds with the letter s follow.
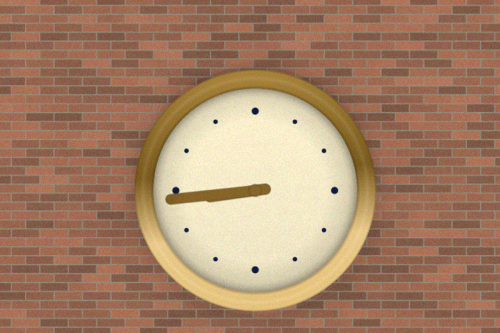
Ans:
8h44
